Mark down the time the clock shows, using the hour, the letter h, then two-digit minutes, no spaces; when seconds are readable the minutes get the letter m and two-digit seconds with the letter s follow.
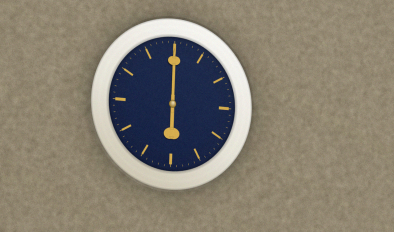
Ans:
6h00
